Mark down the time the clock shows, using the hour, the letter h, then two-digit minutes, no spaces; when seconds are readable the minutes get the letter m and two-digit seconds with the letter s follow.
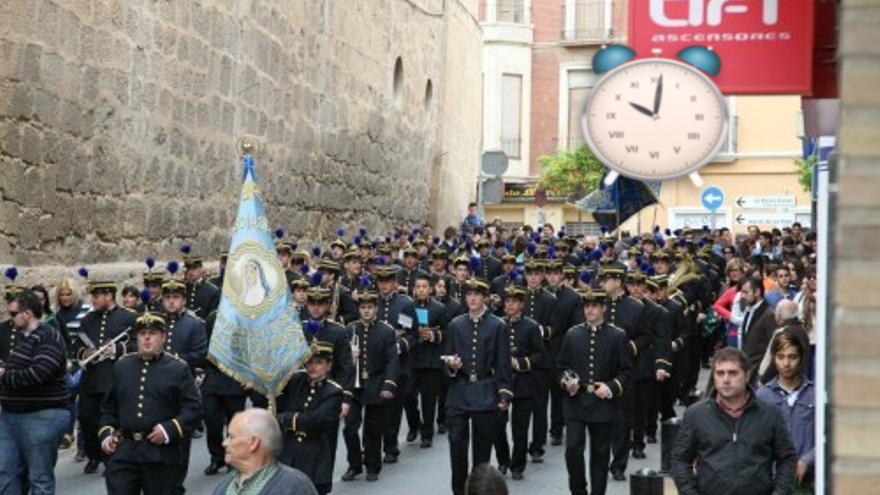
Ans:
10h01
